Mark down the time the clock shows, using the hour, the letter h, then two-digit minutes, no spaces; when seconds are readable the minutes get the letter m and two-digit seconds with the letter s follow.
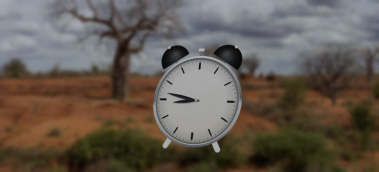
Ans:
8h47
